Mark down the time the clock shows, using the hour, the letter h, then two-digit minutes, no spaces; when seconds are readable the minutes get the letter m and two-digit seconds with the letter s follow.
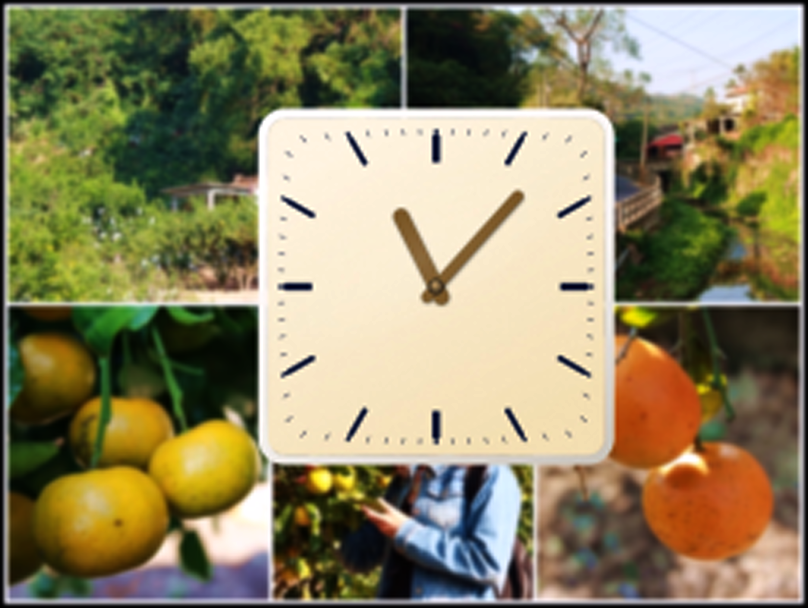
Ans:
11h07
